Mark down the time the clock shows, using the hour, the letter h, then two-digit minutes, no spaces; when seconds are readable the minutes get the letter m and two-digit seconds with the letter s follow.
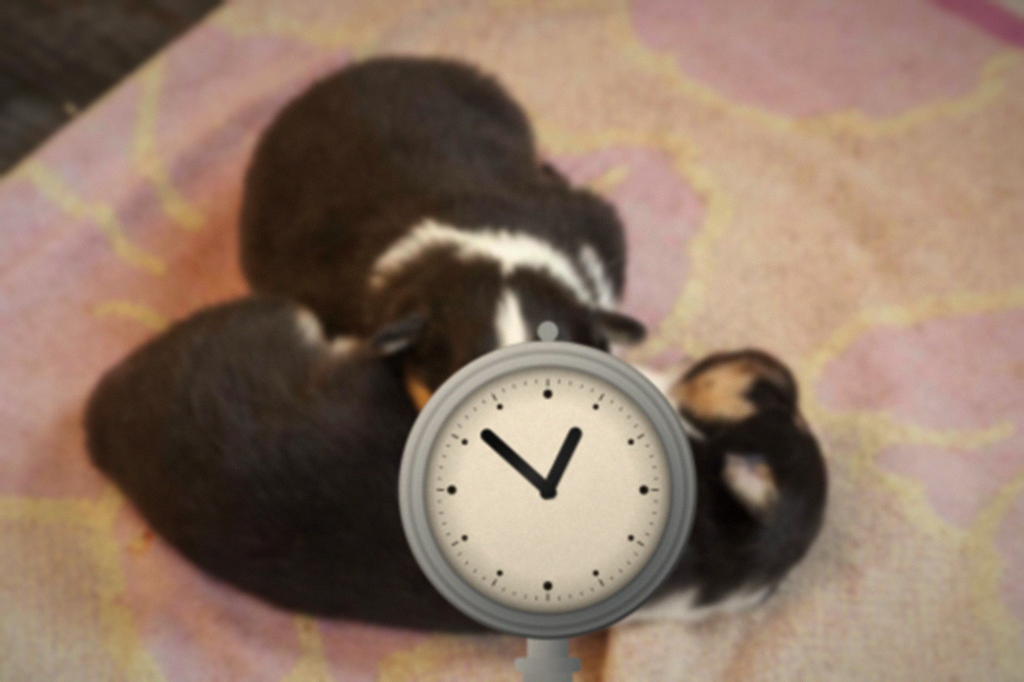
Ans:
12h52
